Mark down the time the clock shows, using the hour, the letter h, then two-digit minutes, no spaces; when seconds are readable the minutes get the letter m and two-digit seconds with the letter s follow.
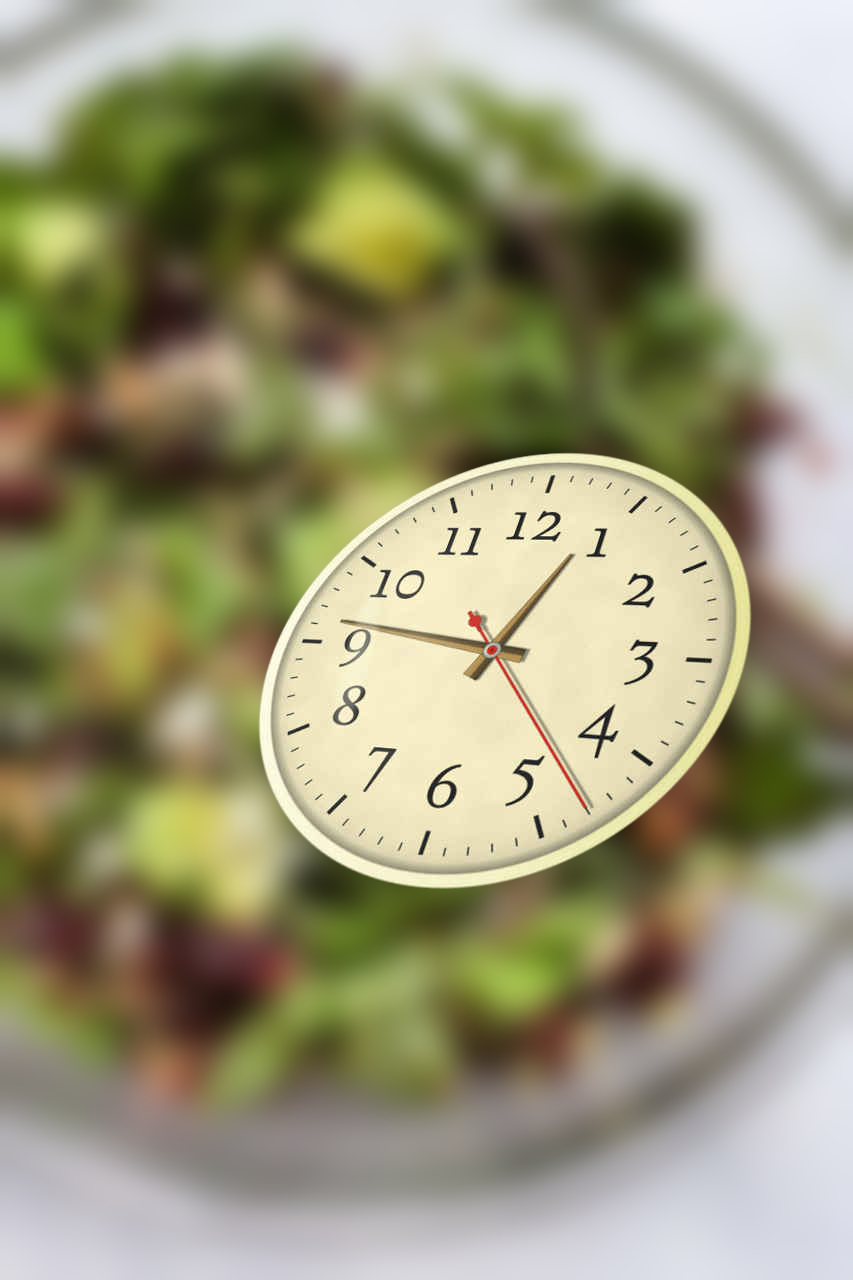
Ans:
12h46m23s
